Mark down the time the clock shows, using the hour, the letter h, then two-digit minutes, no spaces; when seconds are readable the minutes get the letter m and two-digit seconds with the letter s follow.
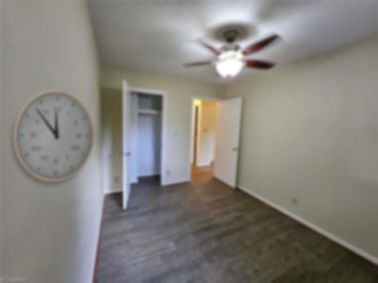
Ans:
11h53
